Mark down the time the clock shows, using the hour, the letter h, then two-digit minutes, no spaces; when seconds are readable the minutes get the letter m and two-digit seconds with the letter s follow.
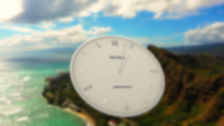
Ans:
1h03
